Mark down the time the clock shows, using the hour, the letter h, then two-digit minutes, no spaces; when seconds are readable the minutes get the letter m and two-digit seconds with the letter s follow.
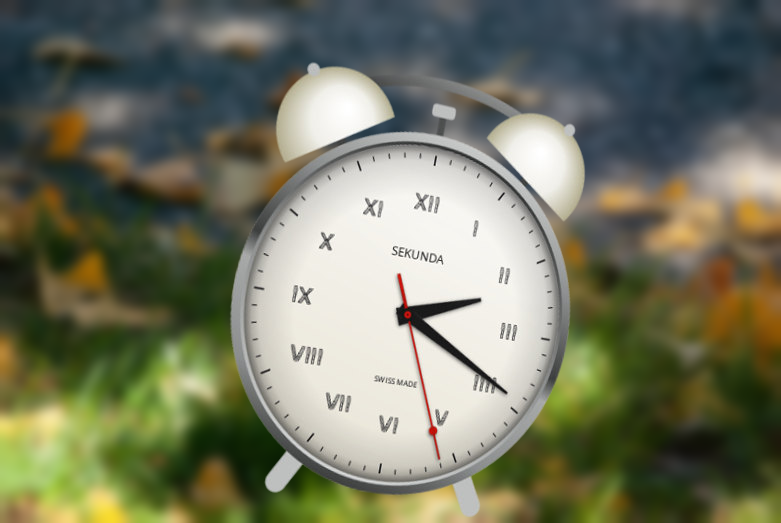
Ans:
2h19m26s
